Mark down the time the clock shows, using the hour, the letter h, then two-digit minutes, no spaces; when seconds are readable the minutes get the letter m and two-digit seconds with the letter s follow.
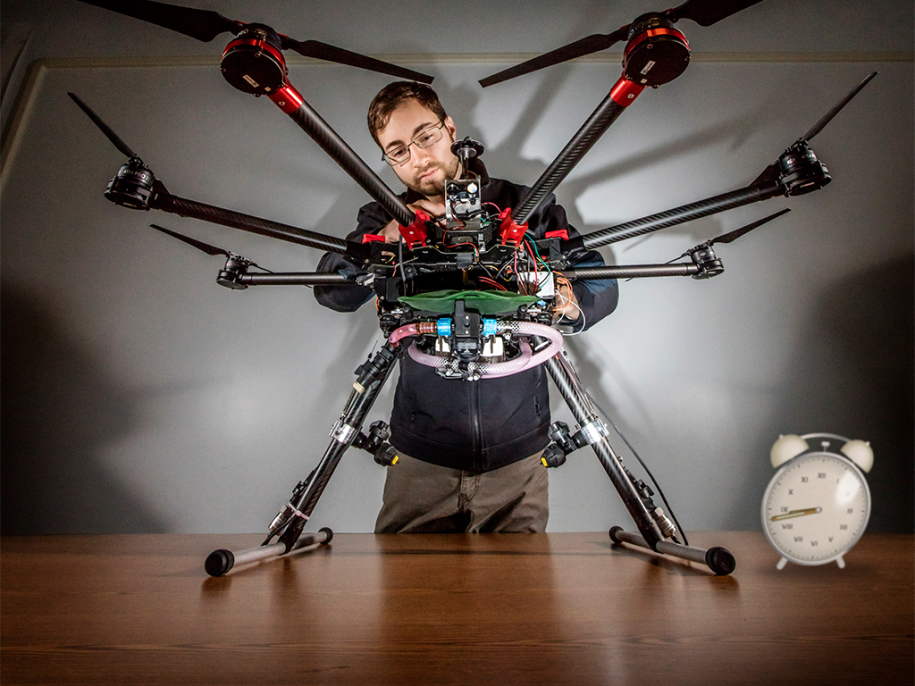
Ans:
8h43
